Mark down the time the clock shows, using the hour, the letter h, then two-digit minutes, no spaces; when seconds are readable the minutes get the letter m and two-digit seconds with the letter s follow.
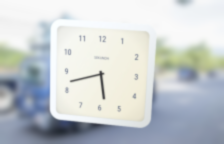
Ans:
5h42
